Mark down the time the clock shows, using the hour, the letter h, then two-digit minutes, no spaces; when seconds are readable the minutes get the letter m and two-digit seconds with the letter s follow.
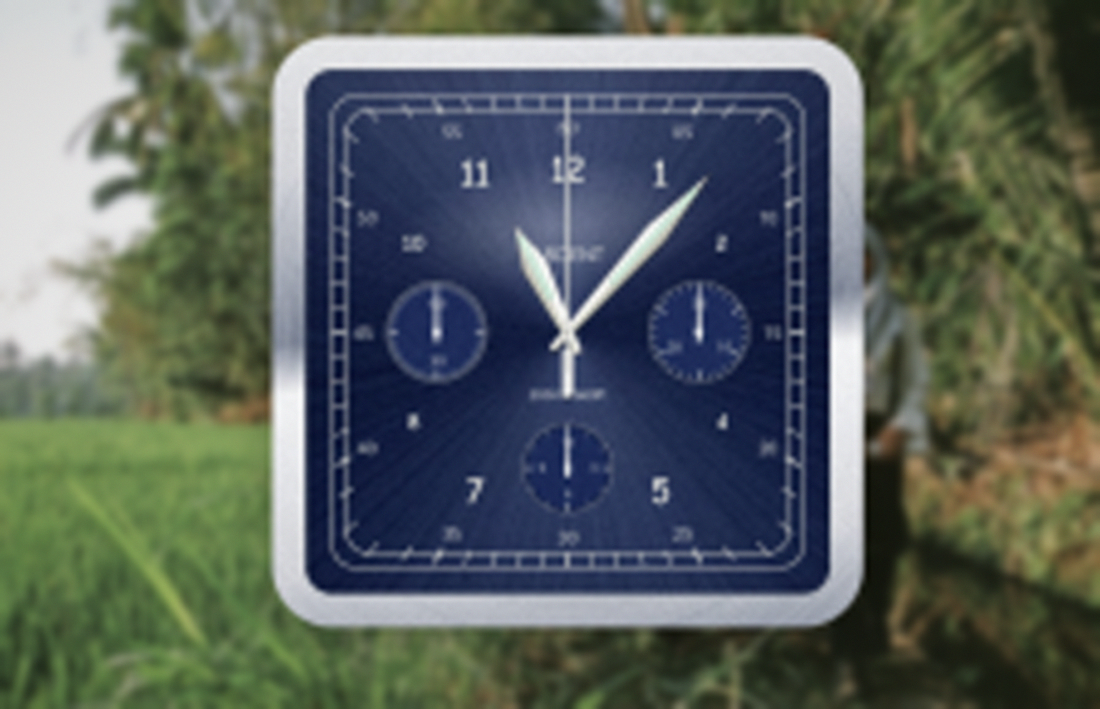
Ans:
11h07
